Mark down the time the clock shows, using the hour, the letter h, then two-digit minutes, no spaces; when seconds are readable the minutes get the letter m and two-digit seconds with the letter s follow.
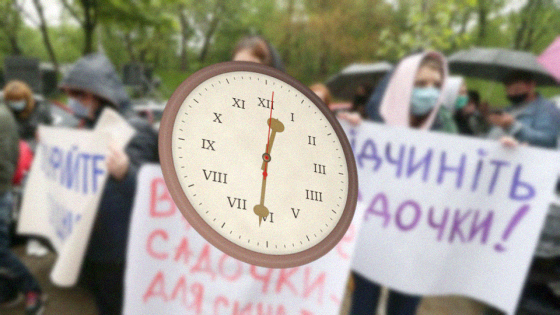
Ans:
12h31m01s
